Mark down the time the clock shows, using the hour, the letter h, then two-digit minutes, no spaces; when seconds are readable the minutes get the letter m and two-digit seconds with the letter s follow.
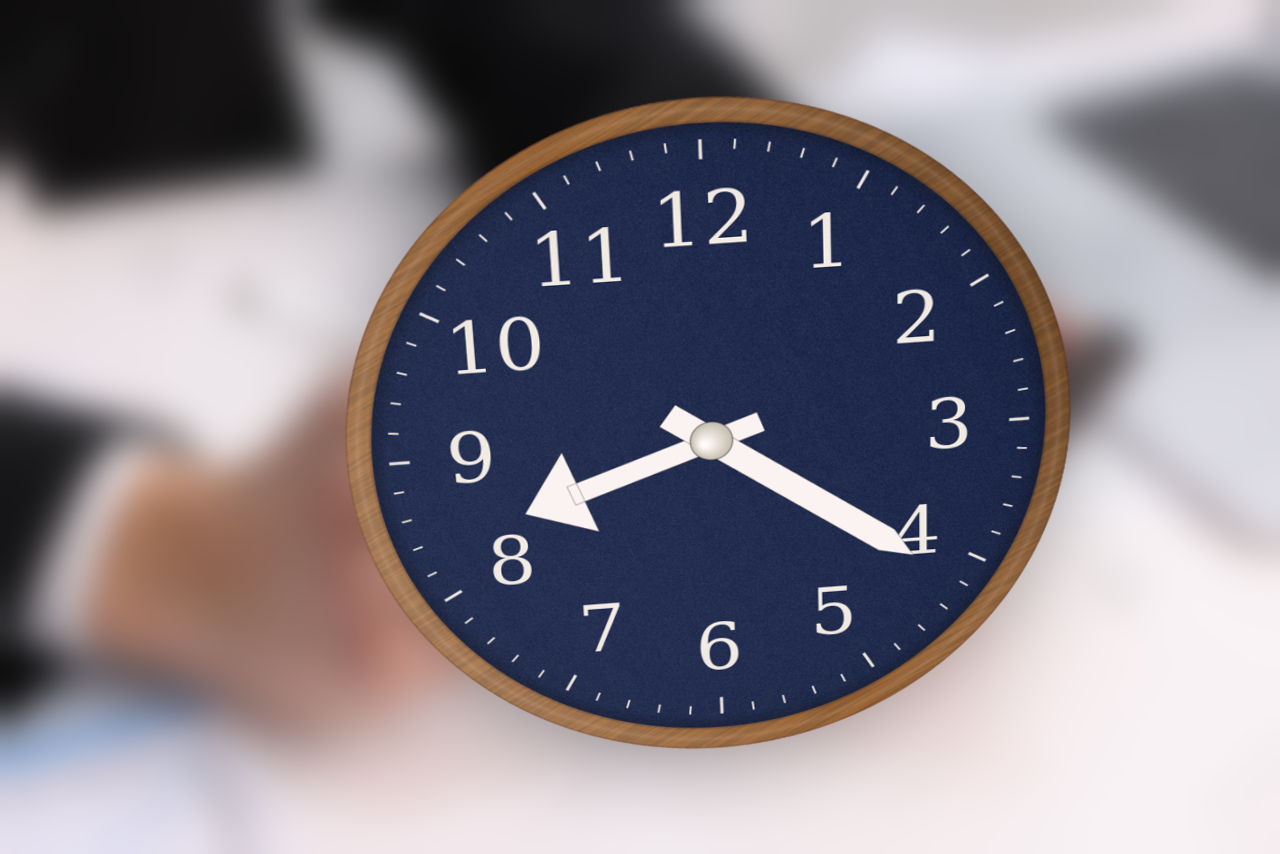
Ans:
8h21
